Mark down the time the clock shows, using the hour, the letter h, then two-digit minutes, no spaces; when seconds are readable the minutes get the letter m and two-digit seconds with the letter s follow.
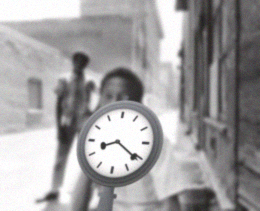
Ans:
8h21
